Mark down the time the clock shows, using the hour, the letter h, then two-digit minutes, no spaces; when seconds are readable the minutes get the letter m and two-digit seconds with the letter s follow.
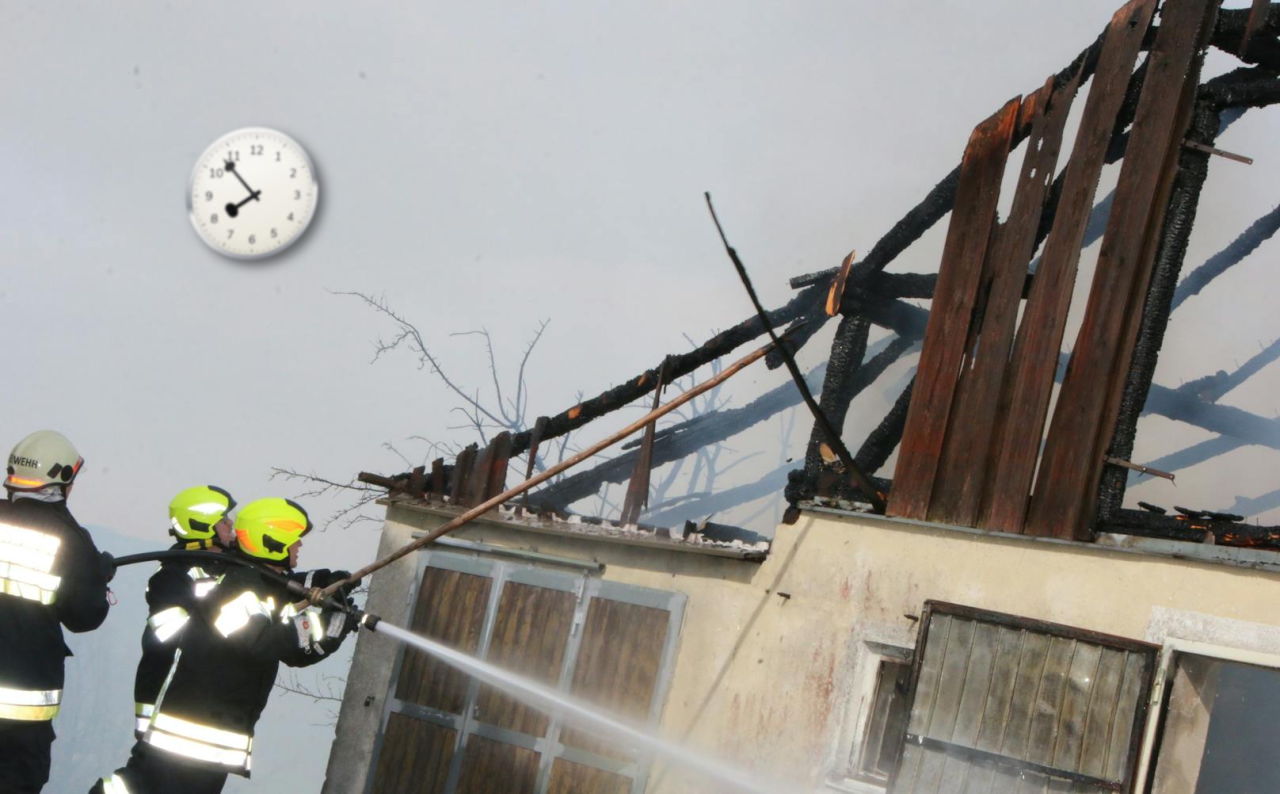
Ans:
7h53
